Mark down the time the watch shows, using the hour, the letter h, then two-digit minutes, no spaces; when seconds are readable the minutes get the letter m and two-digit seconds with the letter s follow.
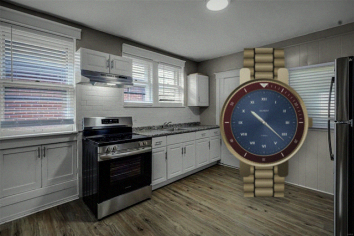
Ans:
10h22
